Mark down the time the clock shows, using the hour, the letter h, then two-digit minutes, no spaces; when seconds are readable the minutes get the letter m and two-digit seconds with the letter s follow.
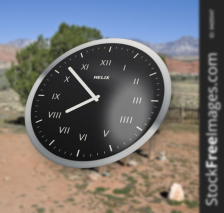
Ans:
7h52
